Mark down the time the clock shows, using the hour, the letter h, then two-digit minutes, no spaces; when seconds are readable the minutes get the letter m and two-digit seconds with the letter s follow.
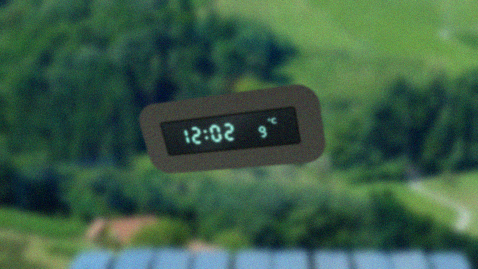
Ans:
12h02
